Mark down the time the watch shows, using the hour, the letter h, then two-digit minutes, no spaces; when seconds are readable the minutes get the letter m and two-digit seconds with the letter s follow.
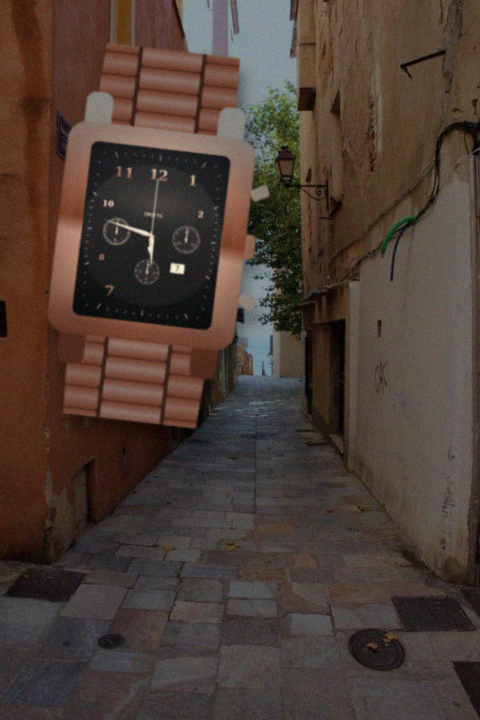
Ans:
5h47
